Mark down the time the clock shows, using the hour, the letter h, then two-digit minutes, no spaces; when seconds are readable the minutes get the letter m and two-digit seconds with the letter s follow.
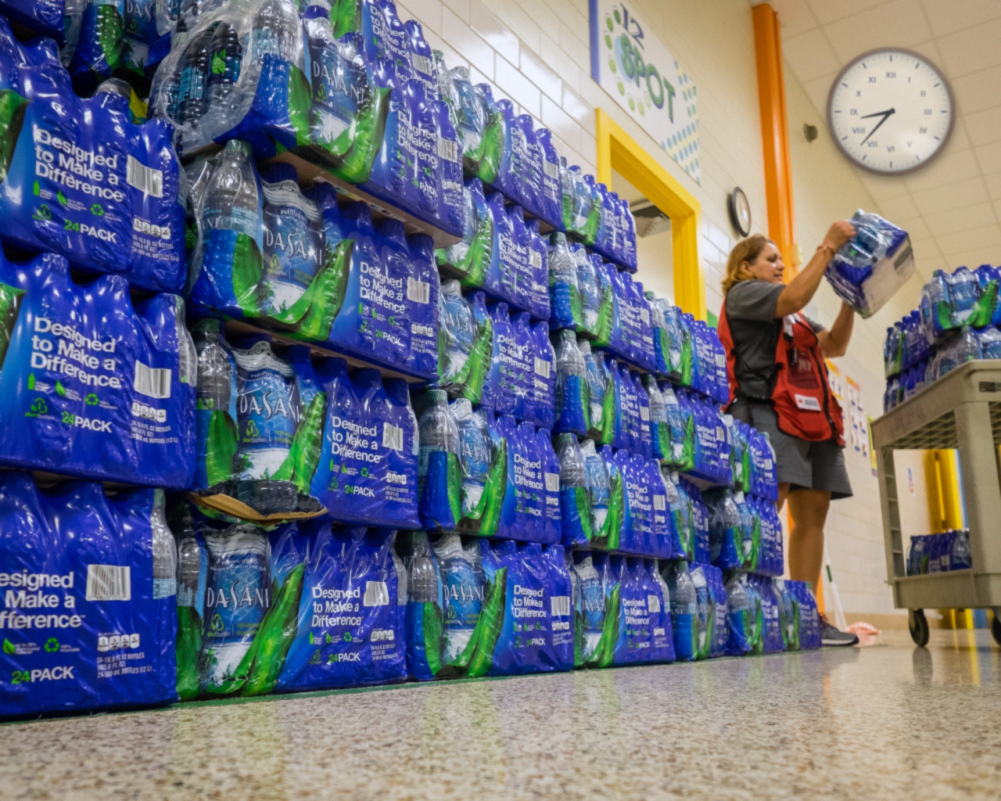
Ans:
8h37
